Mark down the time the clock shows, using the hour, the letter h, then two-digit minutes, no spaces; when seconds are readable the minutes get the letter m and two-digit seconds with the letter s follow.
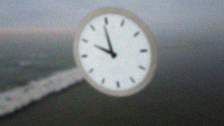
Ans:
9h59
